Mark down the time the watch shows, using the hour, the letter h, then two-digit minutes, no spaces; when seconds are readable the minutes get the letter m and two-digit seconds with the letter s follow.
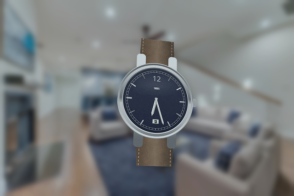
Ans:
6h27
